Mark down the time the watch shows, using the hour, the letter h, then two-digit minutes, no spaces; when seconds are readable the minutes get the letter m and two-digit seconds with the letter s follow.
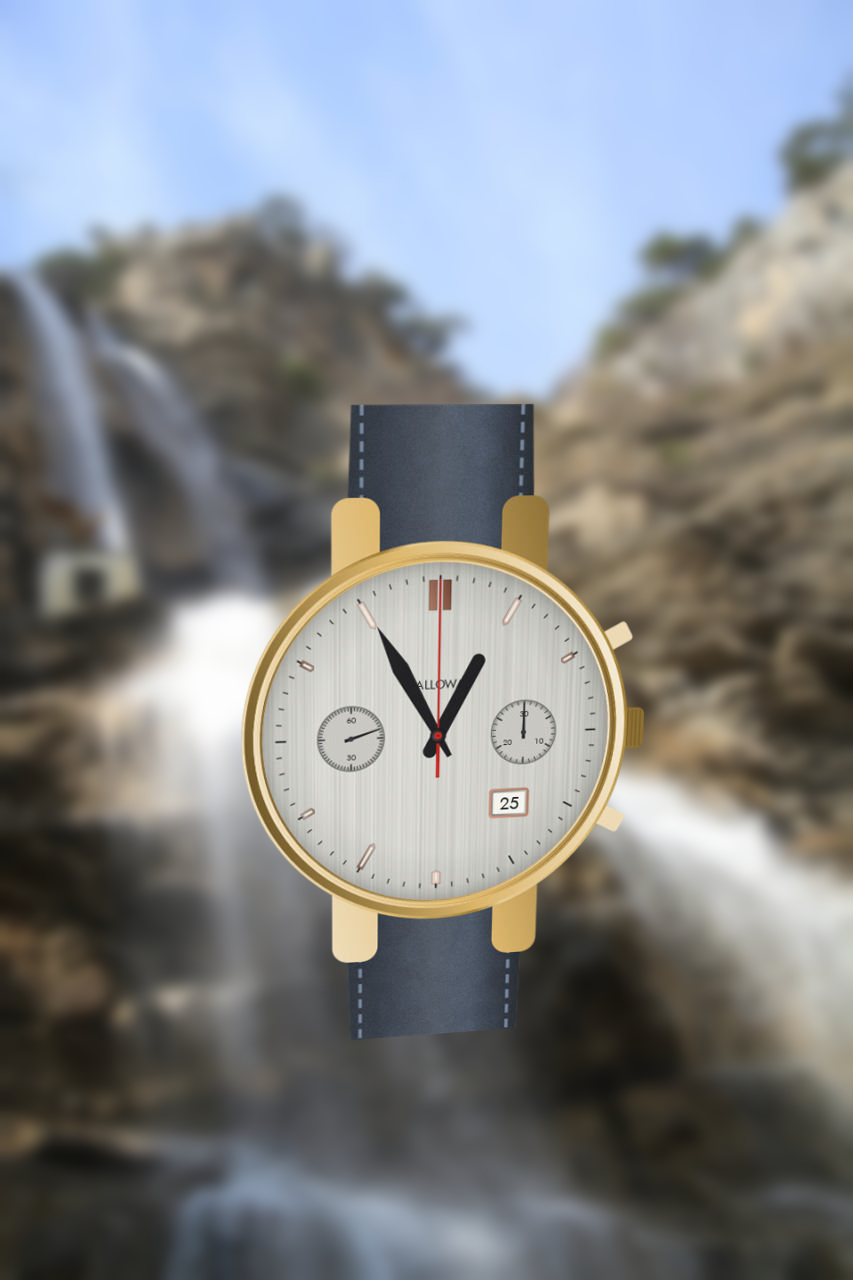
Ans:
12h55m12s
